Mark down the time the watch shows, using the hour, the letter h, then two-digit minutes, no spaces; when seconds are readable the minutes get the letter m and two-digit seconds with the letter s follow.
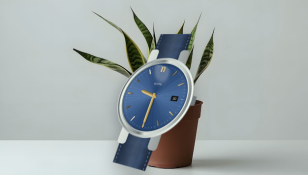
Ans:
9h30
